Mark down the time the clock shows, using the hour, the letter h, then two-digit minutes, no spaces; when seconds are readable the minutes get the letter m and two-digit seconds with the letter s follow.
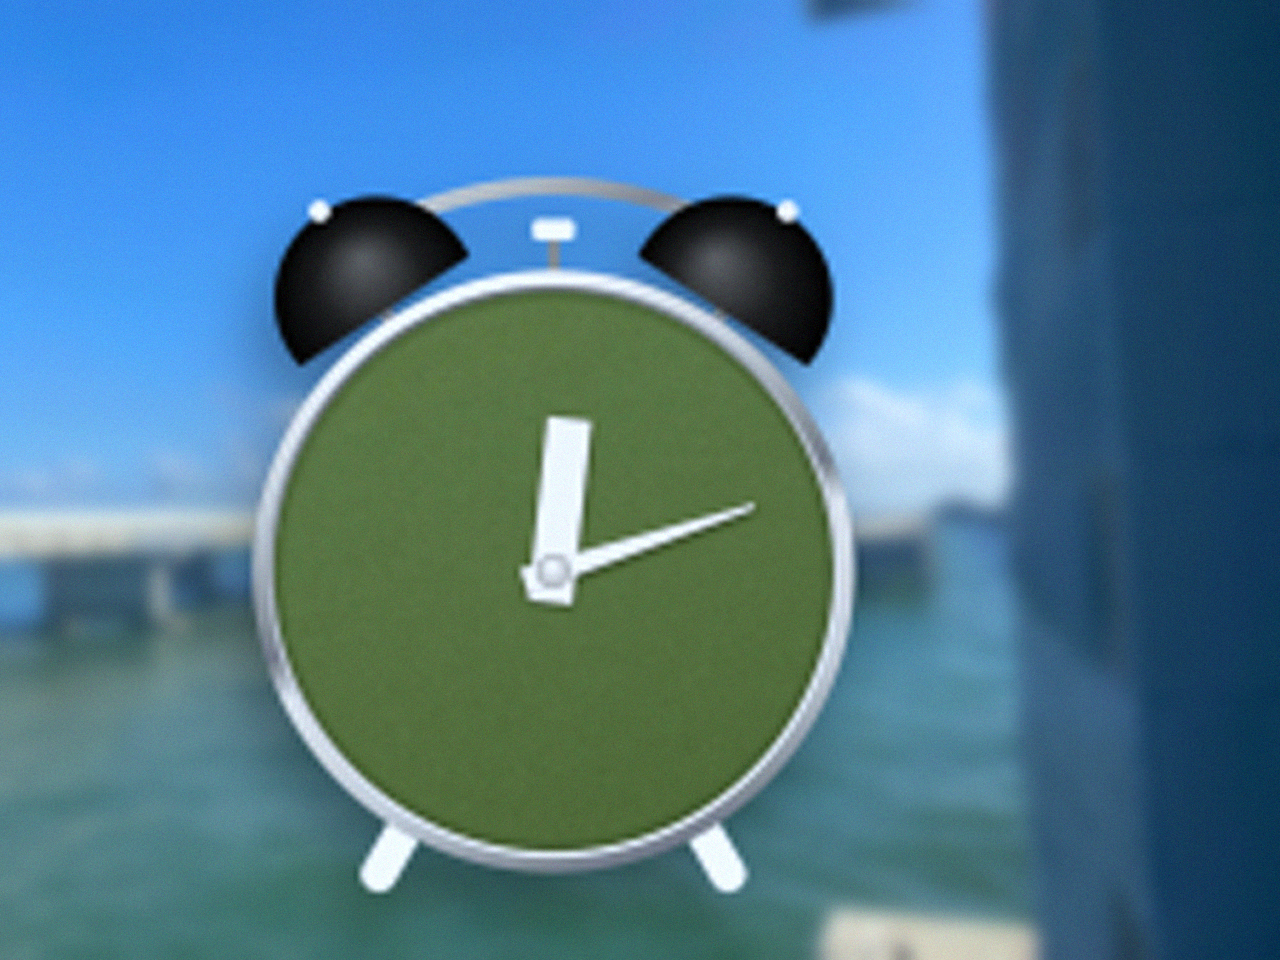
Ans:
12h12
